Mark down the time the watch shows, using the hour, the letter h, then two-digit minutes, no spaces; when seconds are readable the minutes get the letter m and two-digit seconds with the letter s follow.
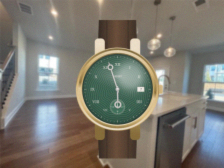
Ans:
5h57
